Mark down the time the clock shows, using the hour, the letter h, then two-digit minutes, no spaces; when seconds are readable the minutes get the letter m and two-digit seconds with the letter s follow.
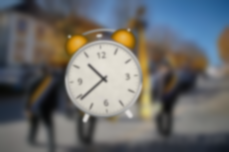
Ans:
10h39
